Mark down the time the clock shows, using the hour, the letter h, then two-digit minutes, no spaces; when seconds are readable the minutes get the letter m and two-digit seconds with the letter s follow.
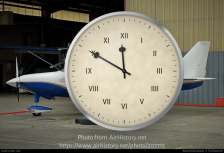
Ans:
11h50
